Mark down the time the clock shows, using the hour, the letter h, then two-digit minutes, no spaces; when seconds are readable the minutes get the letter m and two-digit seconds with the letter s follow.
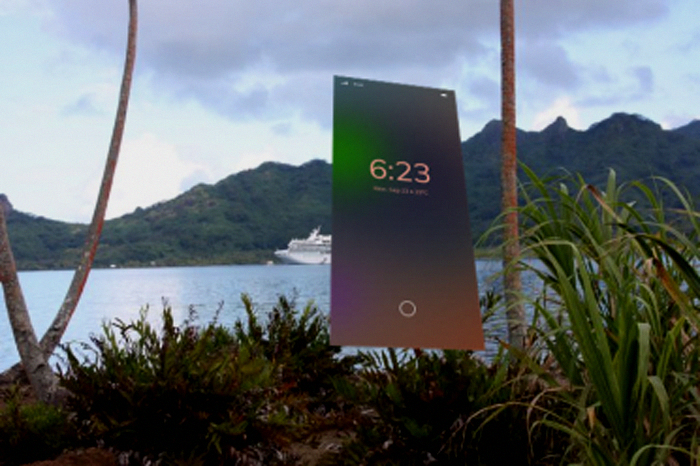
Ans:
6h23
